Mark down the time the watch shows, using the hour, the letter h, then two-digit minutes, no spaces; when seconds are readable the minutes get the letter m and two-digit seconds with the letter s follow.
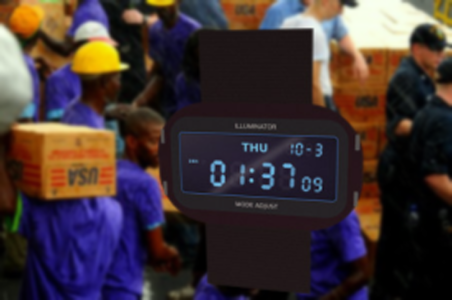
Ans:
1h37m09s
